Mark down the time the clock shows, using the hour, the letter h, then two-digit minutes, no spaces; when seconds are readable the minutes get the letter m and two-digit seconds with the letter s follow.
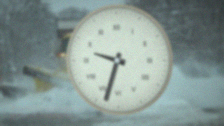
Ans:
9h33
